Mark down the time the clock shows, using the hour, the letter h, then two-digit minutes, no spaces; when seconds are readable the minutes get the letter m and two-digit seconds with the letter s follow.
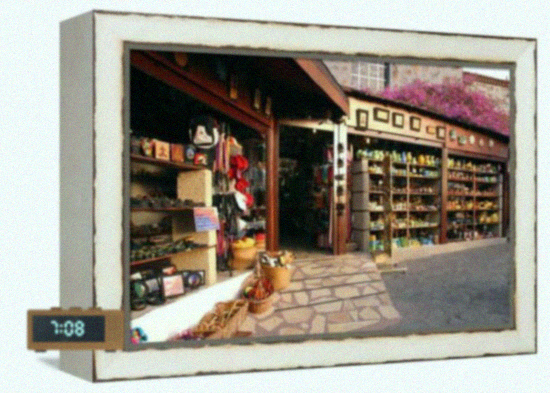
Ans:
7h08
